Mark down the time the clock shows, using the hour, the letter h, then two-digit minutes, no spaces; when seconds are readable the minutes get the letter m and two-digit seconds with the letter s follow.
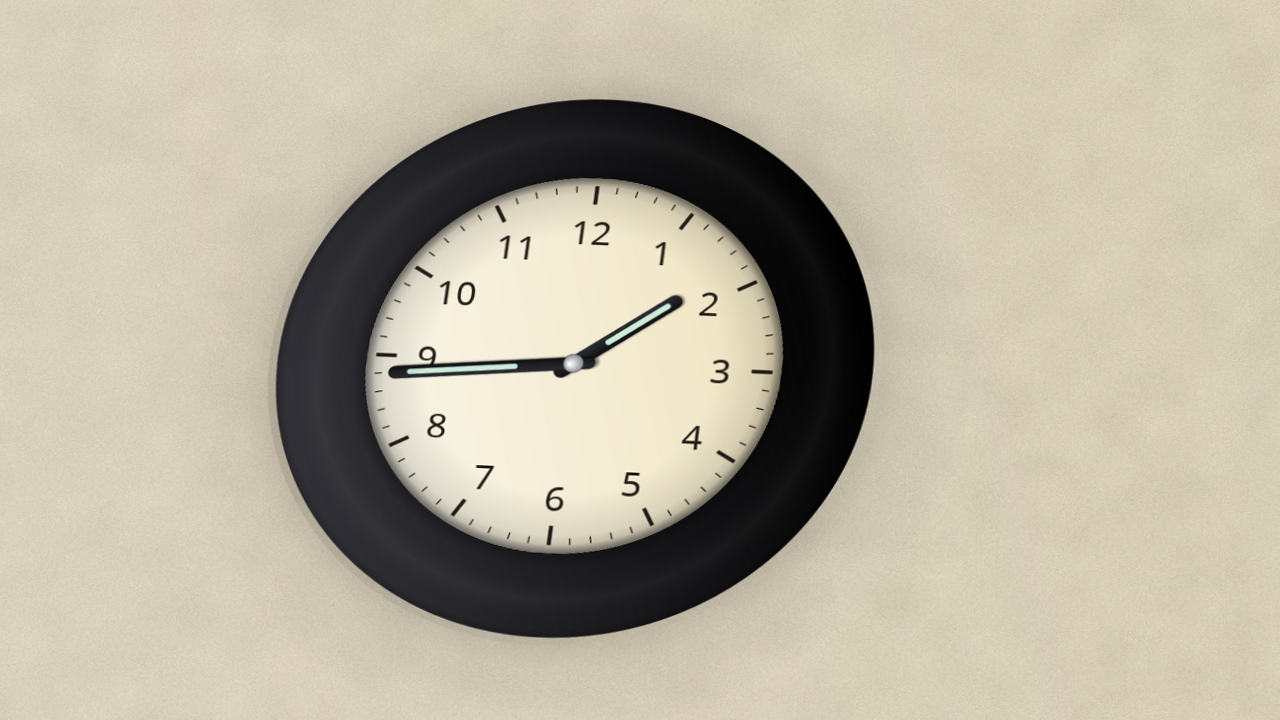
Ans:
1h44
